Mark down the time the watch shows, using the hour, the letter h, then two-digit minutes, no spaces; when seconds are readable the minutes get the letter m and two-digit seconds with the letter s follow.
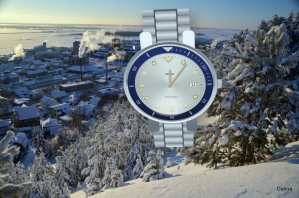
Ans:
12h06
